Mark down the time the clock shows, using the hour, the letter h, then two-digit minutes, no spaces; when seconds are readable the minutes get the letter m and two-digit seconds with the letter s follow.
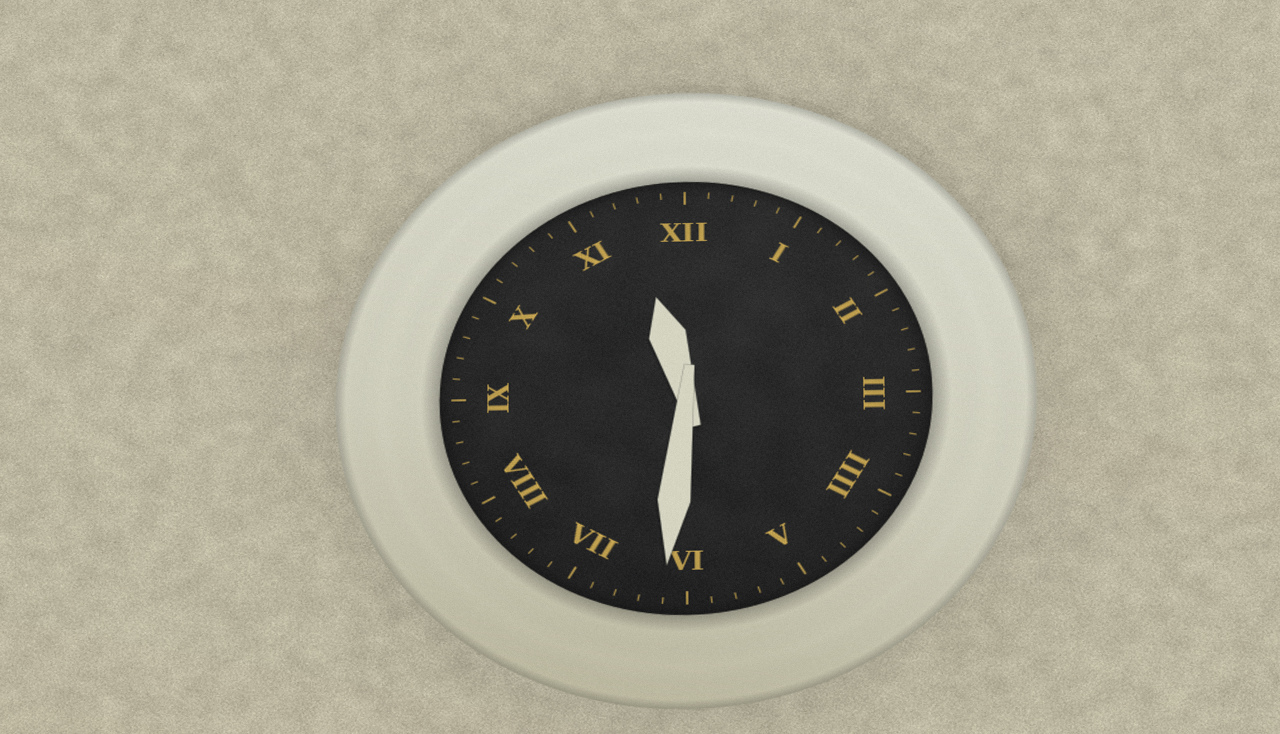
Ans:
11h31
